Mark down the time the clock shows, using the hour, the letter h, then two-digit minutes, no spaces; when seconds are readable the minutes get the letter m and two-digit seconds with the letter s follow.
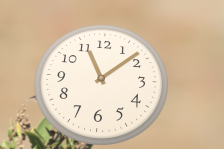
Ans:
11h08
